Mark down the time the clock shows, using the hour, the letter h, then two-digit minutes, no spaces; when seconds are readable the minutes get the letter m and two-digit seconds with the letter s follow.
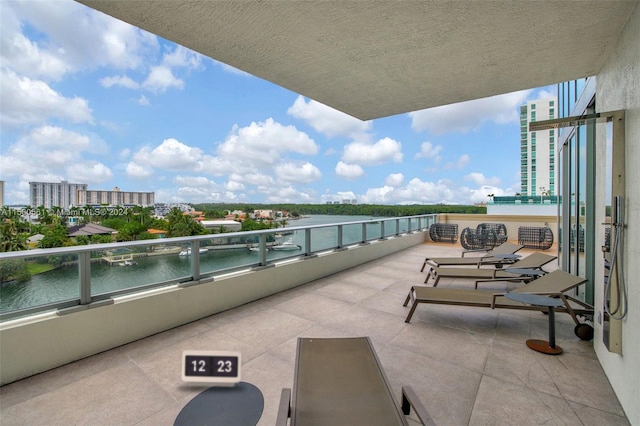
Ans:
12h23
